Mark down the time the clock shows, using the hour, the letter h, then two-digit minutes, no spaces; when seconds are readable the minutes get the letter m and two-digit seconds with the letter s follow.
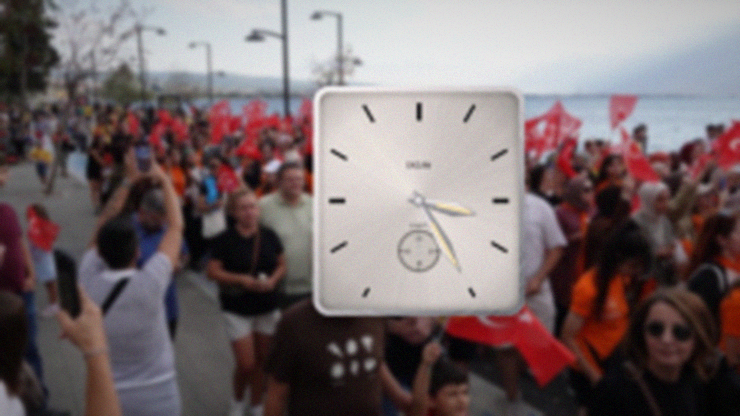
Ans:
3h25
